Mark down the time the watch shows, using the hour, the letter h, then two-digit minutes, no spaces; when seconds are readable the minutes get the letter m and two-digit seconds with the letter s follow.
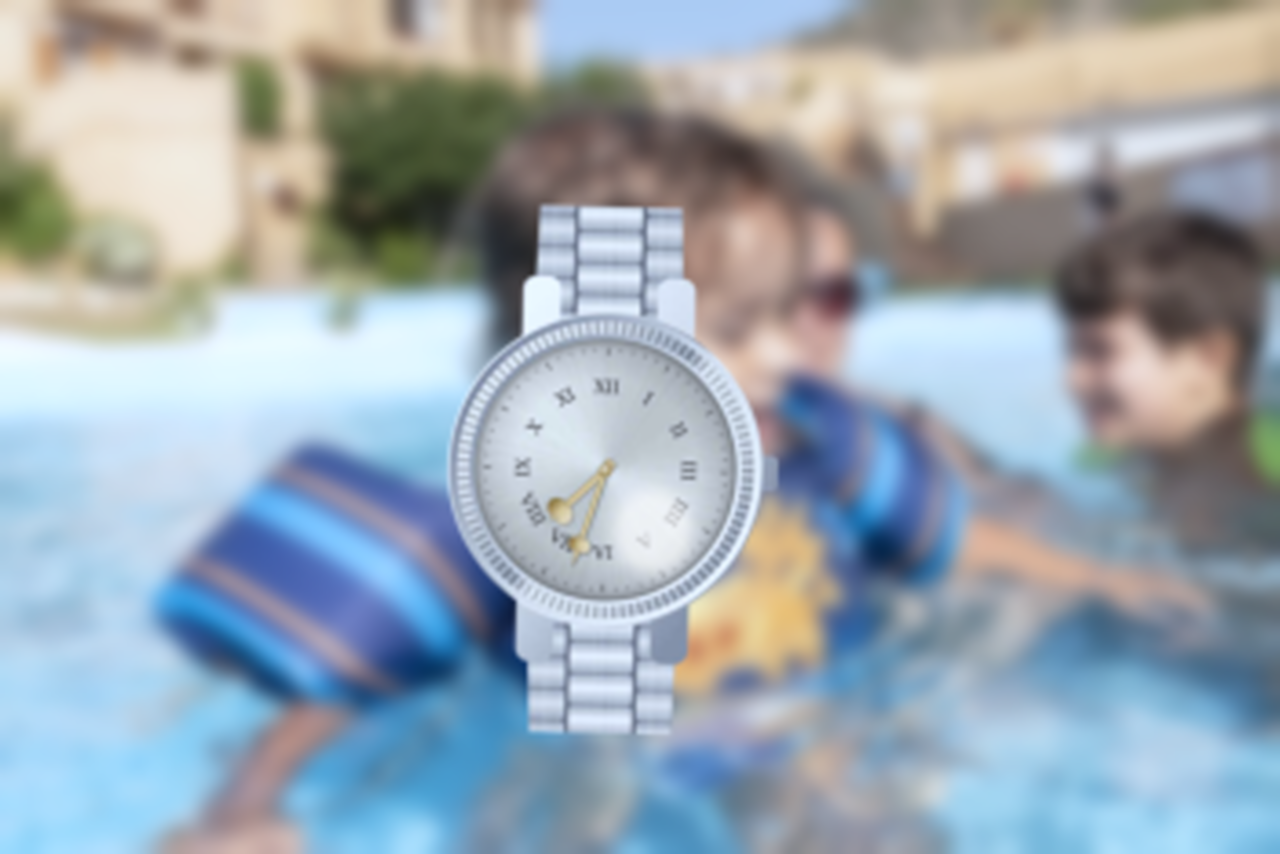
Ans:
7h33
